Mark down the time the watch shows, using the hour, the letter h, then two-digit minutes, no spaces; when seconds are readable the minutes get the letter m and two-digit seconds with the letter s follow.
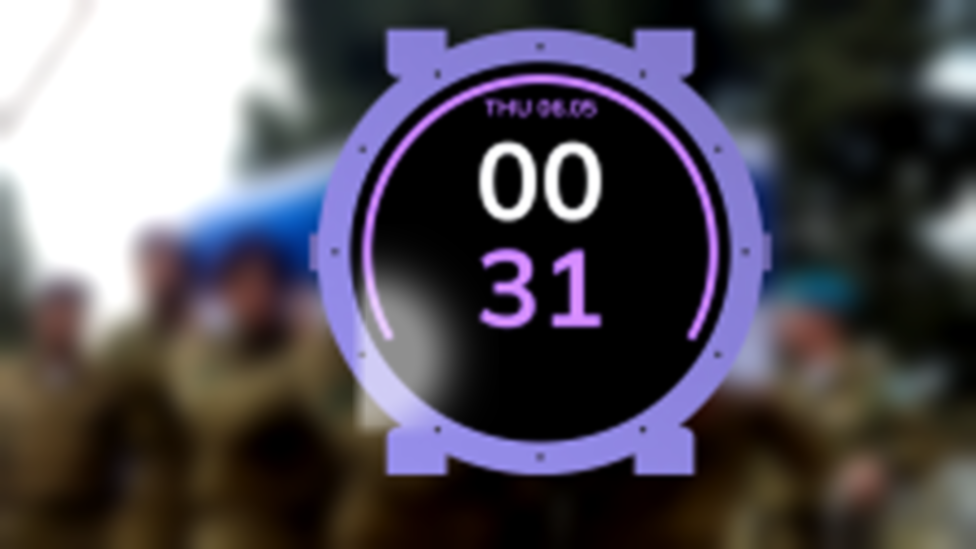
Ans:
0h31
